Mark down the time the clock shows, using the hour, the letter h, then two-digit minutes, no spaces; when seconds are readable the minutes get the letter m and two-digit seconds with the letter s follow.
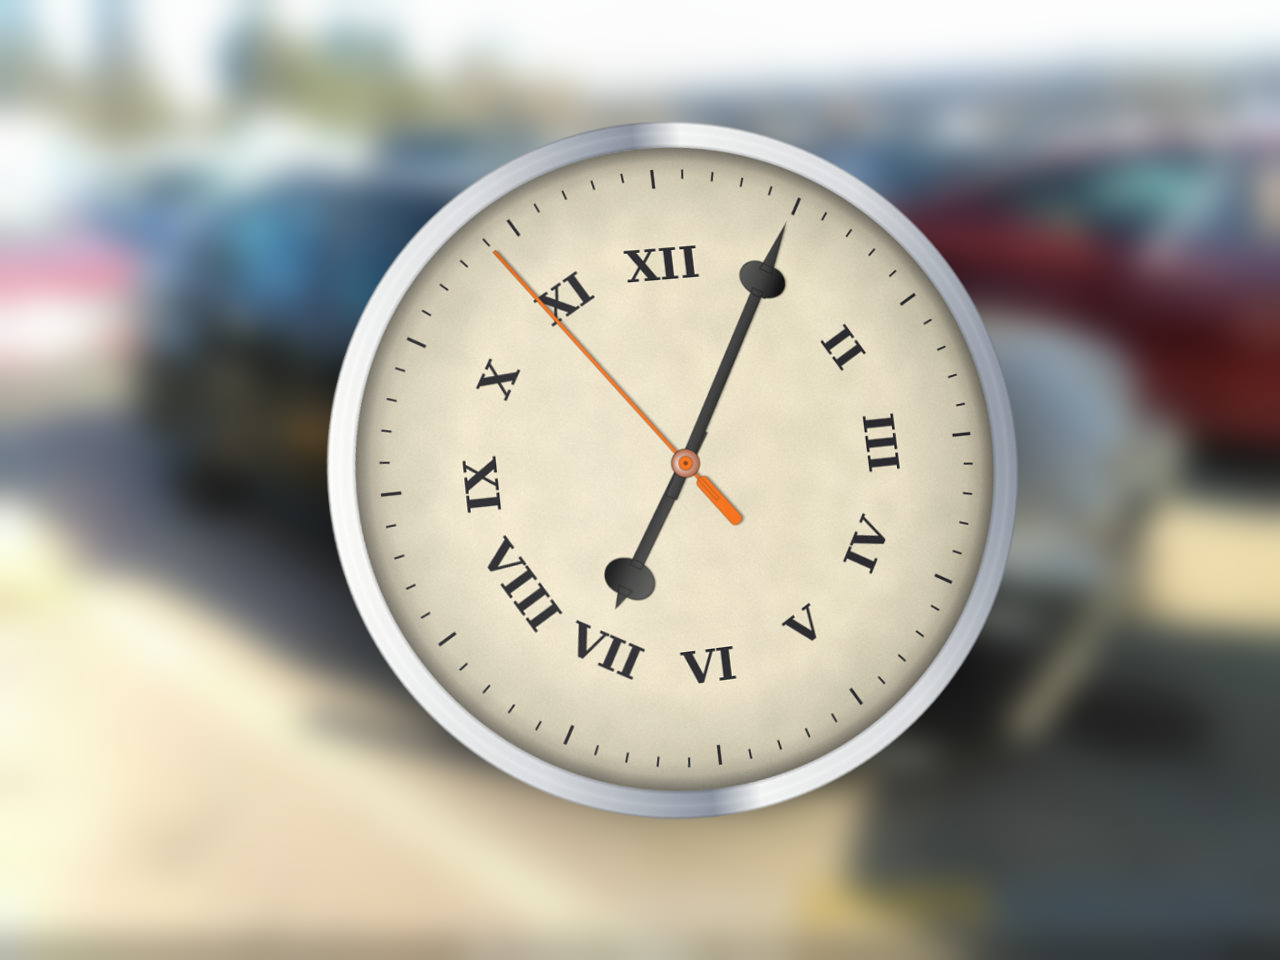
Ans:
7h04m54s
